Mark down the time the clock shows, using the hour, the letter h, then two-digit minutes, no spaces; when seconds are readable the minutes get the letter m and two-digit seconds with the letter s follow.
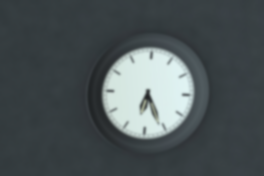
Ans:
6h26
